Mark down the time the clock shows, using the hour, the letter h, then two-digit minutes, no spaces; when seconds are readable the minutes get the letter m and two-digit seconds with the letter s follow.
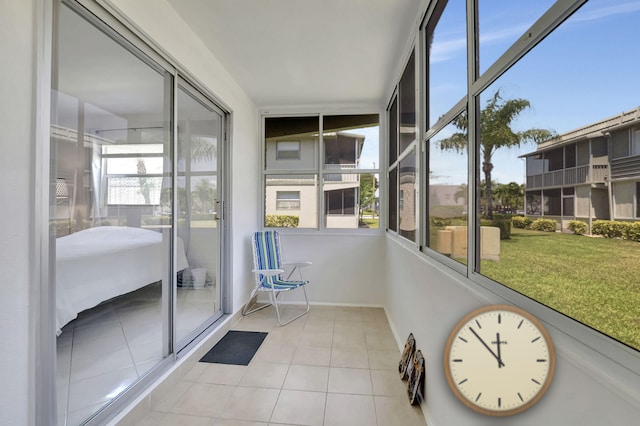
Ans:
11h53
